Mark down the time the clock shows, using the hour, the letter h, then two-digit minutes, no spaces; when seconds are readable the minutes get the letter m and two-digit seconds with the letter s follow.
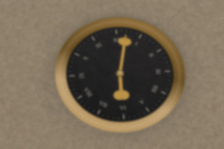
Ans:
6h02
